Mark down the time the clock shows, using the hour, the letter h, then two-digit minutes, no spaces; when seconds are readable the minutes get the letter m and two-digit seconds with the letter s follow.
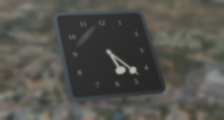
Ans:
5h23
